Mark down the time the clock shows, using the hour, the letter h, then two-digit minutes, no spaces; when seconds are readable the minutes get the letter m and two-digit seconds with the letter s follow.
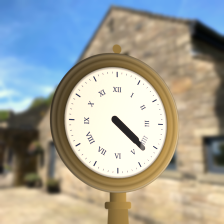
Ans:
4h22
